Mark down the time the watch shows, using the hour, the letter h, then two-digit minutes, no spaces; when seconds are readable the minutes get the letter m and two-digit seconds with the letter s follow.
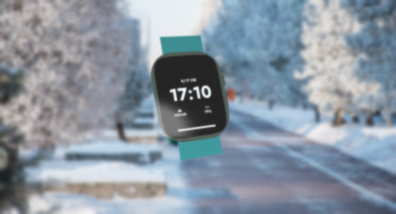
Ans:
17h10
